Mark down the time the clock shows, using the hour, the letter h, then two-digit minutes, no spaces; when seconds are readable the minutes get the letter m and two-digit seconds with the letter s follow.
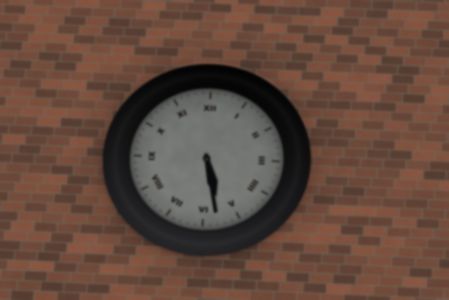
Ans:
5h28
